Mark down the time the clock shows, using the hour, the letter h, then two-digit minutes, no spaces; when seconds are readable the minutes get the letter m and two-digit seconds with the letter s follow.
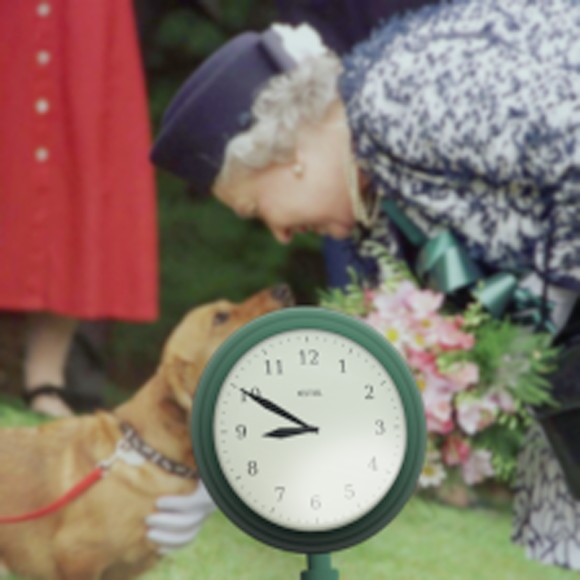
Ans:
8h50
